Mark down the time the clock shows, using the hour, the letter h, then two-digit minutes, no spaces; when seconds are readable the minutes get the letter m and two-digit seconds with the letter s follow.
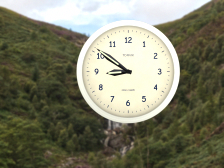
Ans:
8h51
